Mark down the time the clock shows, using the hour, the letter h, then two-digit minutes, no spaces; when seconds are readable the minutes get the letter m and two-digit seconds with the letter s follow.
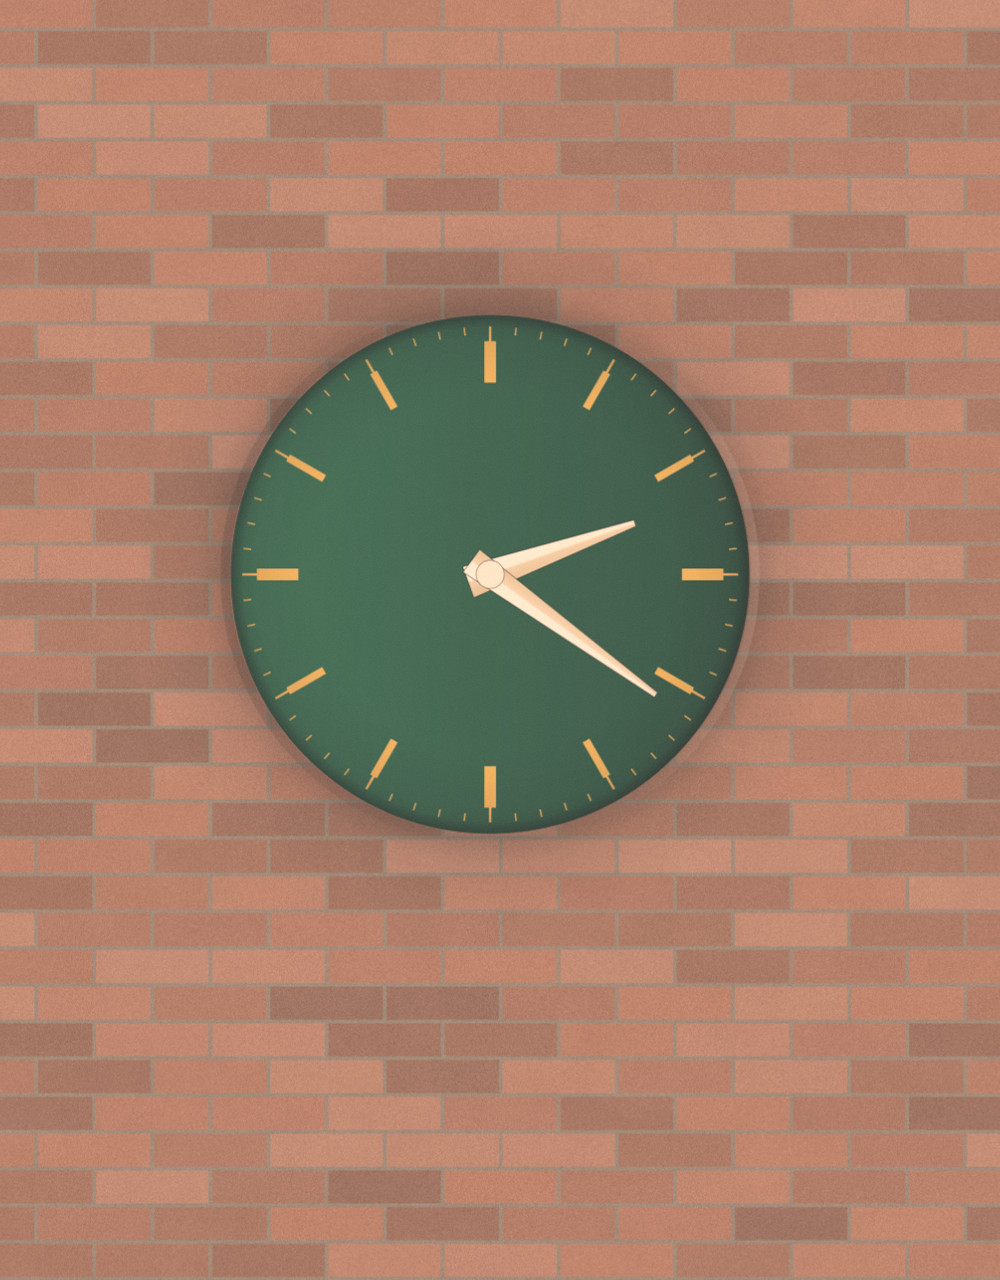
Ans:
2h21
